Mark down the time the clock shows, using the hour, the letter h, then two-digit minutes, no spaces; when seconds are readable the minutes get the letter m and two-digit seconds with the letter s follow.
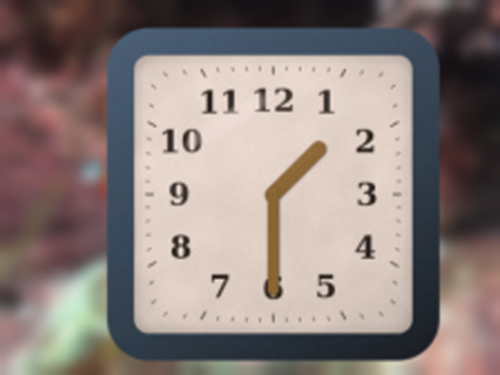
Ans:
1h30
